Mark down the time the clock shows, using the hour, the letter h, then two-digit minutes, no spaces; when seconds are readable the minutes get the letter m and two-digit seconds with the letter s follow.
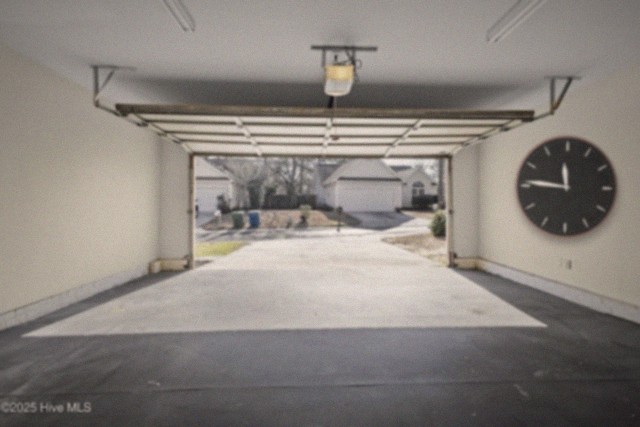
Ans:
11h46
